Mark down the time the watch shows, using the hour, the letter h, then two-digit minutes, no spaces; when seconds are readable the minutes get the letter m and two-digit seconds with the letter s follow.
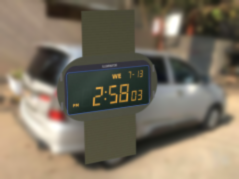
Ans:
2h58m03s
